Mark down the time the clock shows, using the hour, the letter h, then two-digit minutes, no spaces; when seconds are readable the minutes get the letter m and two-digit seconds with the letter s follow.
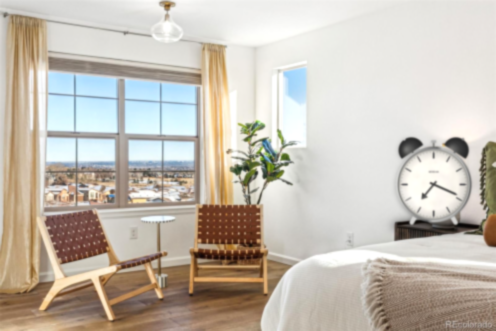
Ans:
7h19
